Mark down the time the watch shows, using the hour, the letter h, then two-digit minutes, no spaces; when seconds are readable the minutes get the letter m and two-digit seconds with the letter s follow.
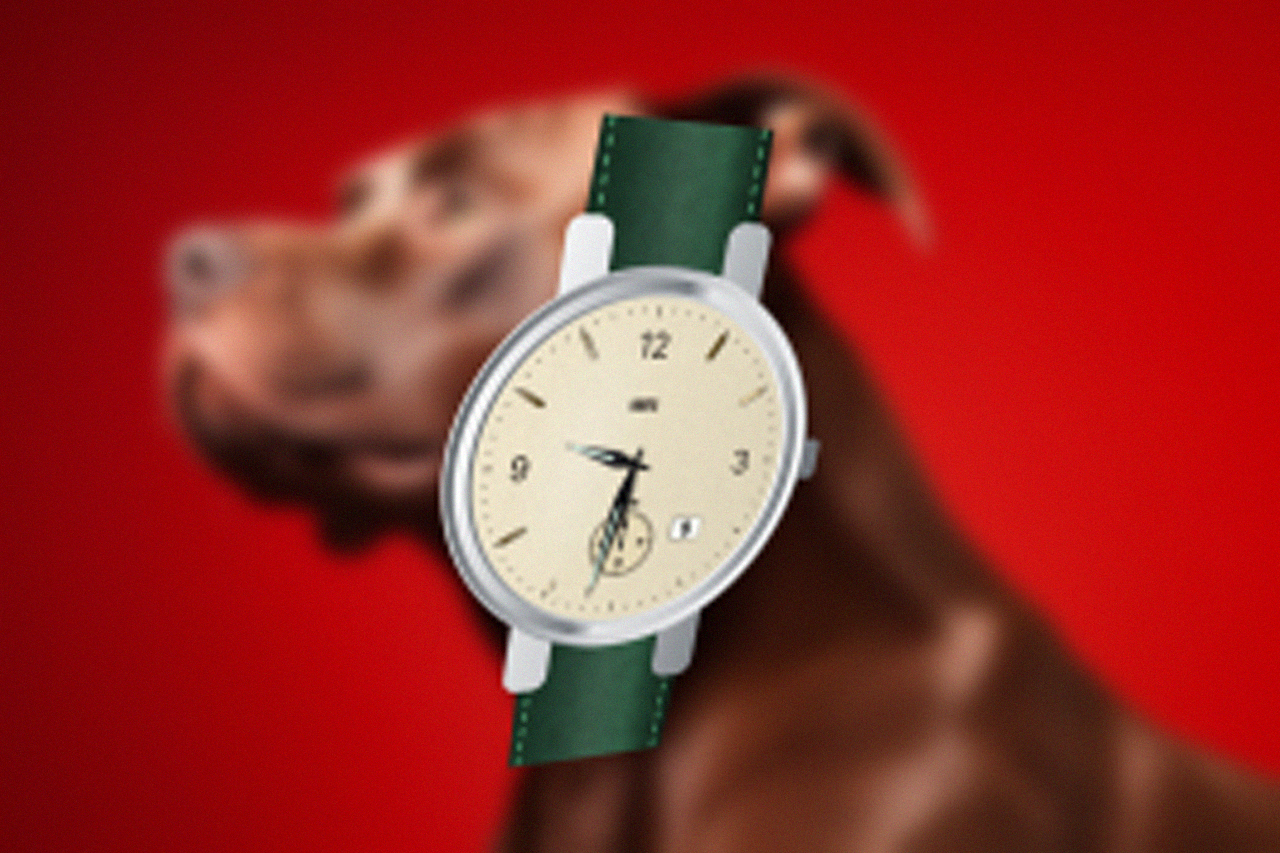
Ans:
9h32
